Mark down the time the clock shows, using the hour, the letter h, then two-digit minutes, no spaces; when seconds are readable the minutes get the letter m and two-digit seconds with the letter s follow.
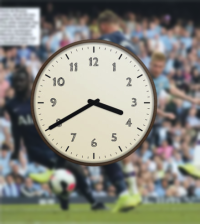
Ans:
3h40
